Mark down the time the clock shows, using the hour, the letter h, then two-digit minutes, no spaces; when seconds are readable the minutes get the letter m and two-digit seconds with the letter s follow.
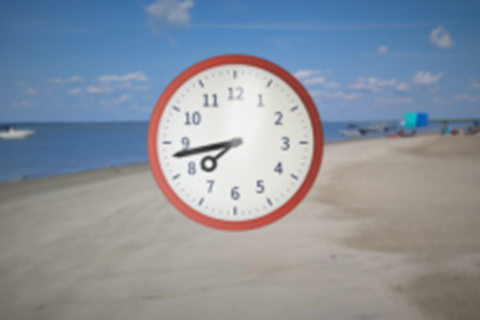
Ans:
7h43
